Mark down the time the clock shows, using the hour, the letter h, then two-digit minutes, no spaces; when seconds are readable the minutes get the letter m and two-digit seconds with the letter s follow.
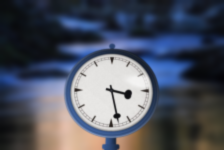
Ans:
3h28
